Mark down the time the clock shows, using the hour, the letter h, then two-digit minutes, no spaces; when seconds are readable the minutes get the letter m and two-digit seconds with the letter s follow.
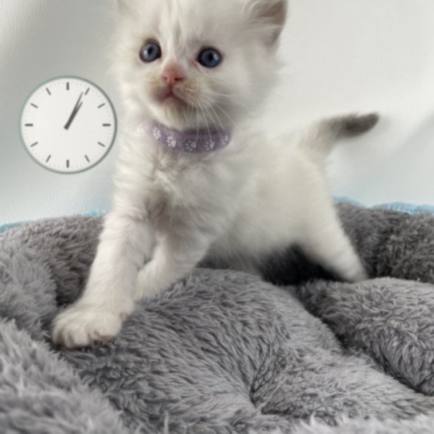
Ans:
1h04
